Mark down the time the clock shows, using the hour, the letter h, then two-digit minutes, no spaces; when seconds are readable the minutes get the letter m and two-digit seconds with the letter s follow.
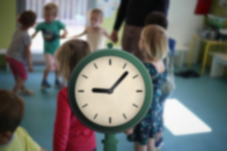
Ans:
9h07
